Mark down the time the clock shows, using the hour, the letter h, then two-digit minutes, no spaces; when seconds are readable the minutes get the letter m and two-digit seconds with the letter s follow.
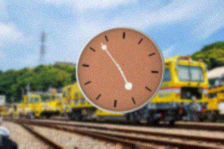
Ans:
4h53
